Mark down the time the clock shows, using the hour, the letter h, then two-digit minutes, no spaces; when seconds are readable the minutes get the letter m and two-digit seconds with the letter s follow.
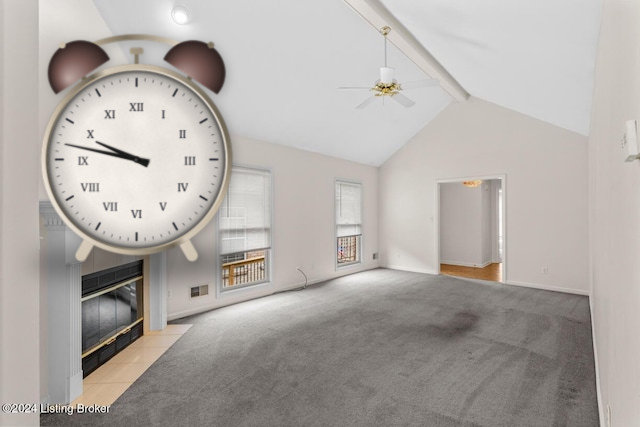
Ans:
9h47
